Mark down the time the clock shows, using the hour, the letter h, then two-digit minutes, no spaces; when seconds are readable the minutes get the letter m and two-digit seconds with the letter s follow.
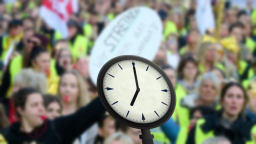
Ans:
7h00
